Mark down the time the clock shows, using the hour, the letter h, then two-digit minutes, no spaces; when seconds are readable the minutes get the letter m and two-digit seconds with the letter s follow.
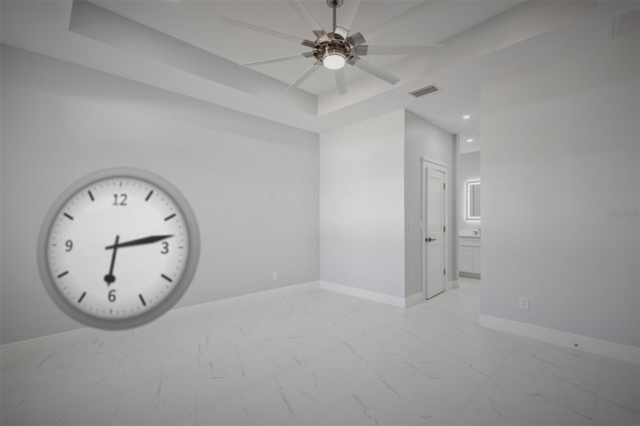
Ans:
6h13
